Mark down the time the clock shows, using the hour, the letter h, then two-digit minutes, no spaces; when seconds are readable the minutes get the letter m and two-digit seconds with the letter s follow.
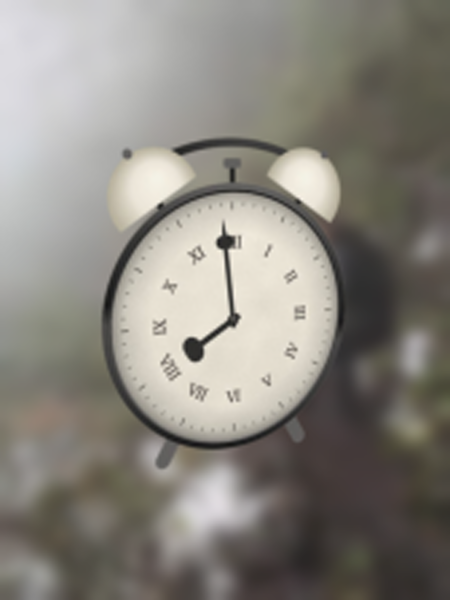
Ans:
7h59
